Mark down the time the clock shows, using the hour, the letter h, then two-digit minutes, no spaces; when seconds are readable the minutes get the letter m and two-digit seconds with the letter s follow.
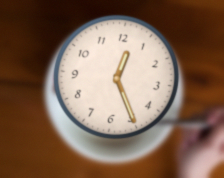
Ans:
12h25
